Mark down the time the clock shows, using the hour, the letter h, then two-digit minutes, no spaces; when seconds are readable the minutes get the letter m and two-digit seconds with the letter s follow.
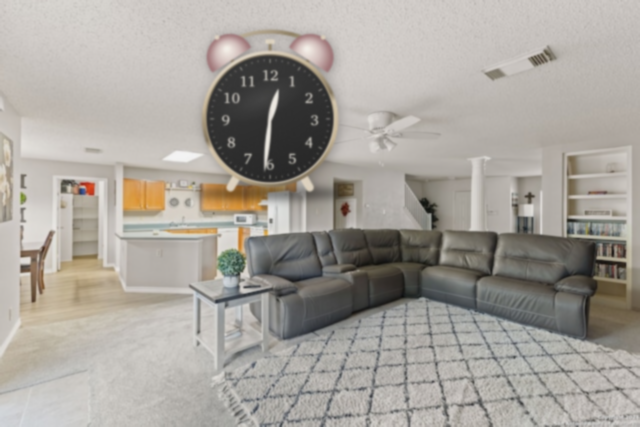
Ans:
12h31
